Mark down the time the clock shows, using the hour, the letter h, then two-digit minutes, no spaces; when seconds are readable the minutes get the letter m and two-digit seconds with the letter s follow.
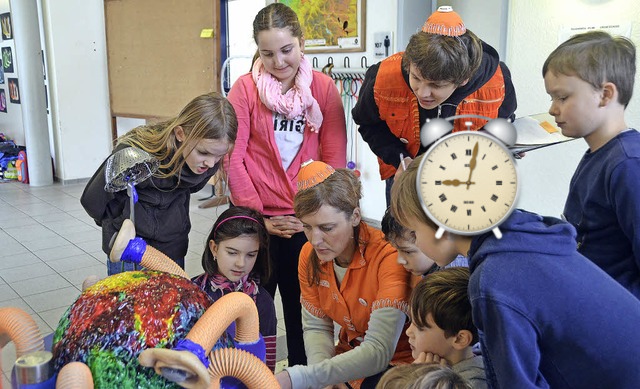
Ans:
9h02
